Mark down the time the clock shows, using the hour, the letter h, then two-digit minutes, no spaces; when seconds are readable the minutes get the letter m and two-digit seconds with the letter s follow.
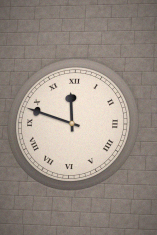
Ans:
11h48
